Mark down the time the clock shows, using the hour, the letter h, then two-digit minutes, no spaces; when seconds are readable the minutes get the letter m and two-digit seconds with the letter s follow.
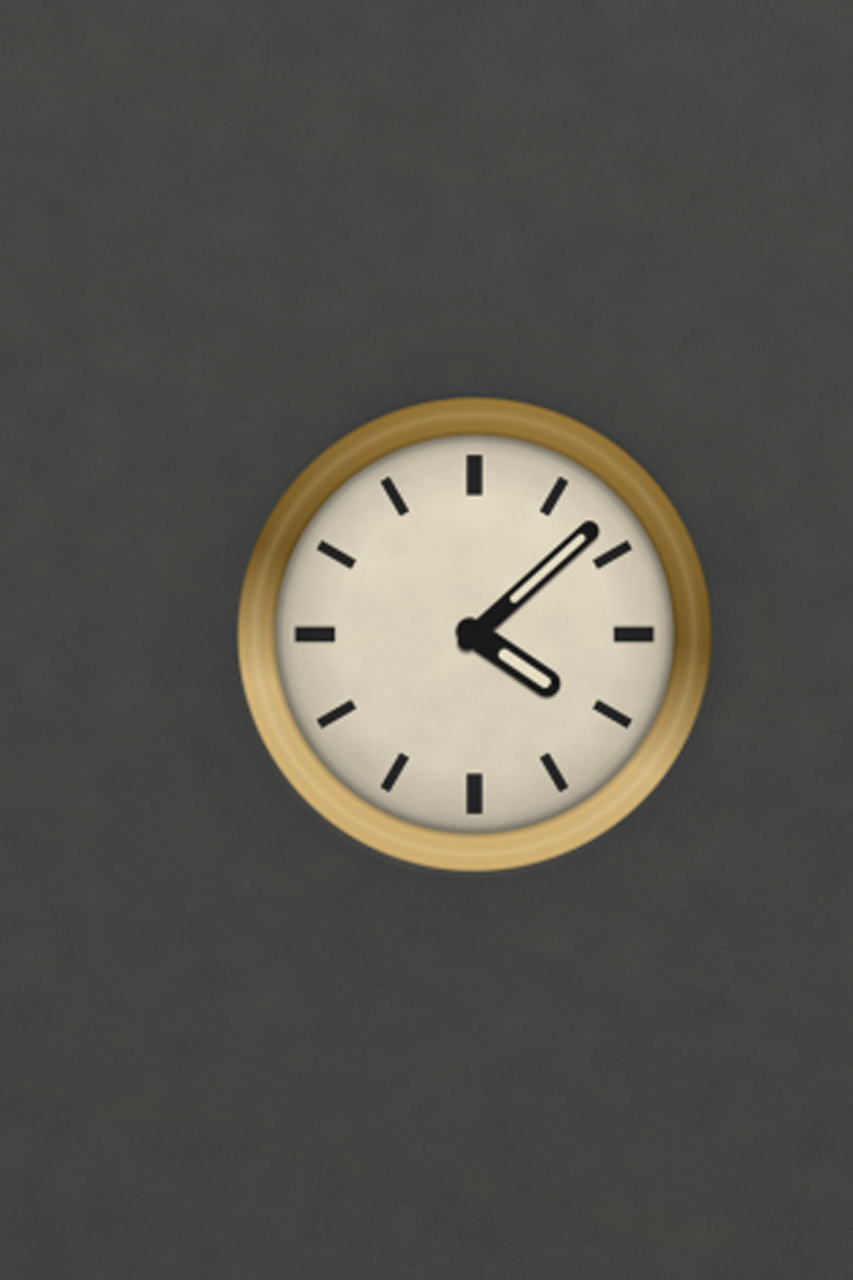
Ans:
4h08
